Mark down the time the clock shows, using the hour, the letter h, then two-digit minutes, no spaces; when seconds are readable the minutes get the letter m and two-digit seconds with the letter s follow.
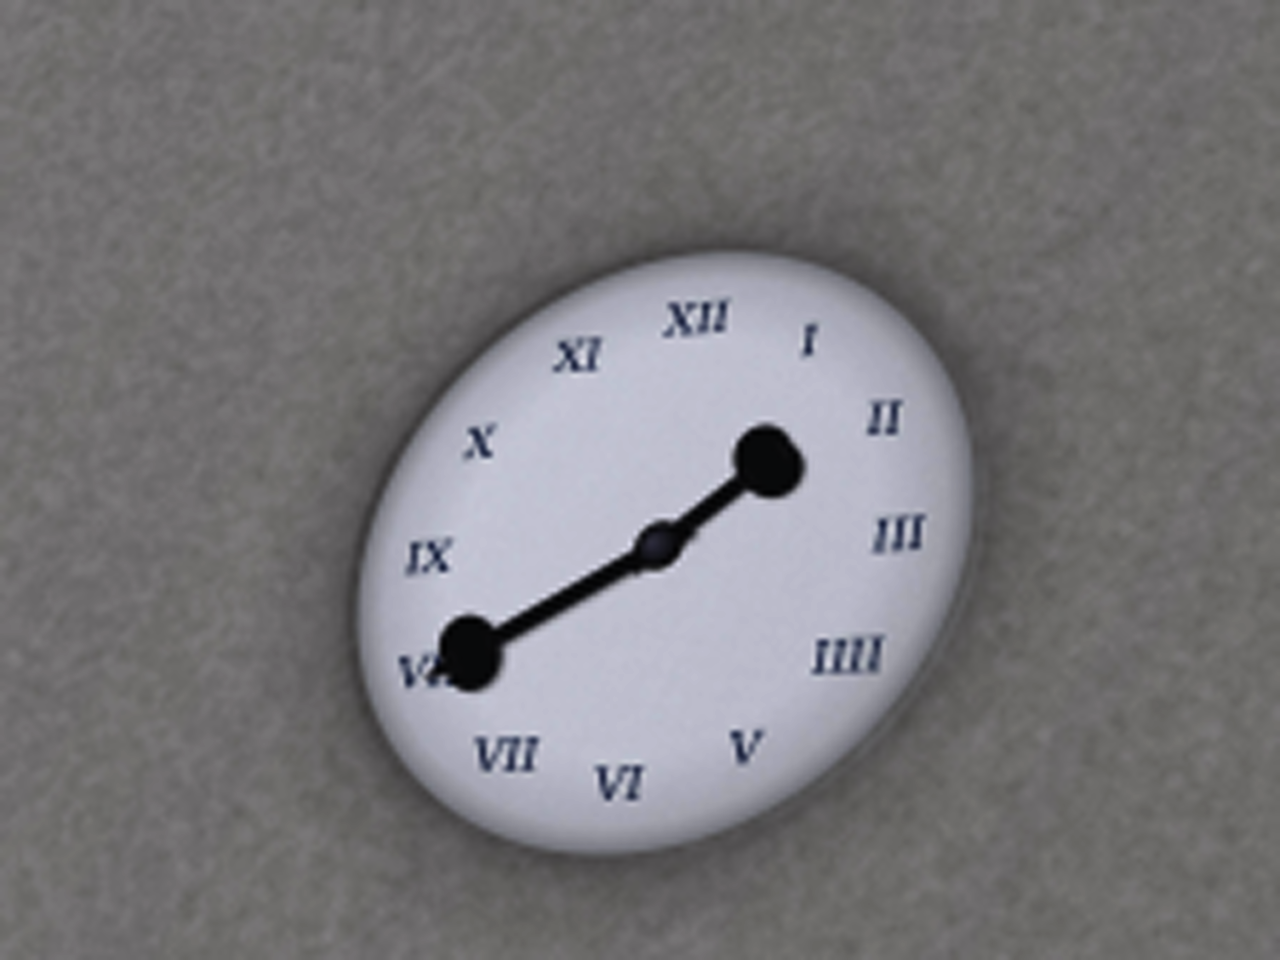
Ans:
1h40
